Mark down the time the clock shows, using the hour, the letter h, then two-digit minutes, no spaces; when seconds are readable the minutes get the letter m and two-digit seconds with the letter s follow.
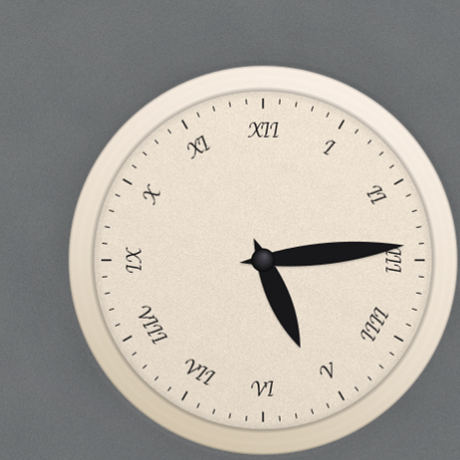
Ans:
5h14
